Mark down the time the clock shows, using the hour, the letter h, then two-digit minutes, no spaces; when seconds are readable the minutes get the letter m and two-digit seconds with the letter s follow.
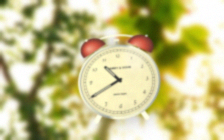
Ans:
10h40
